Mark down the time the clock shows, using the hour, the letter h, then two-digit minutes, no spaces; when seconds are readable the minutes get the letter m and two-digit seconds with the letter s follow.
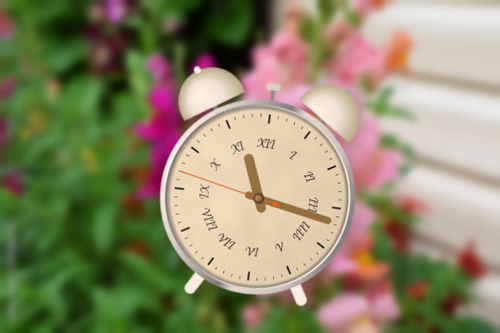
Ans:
11h16m47s
